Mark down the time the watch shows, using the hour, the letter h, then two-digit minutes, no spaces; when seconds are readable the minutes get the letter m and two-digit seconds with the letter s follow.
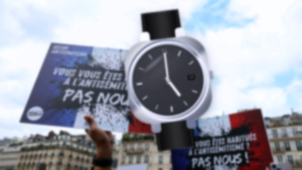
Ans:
5h00
